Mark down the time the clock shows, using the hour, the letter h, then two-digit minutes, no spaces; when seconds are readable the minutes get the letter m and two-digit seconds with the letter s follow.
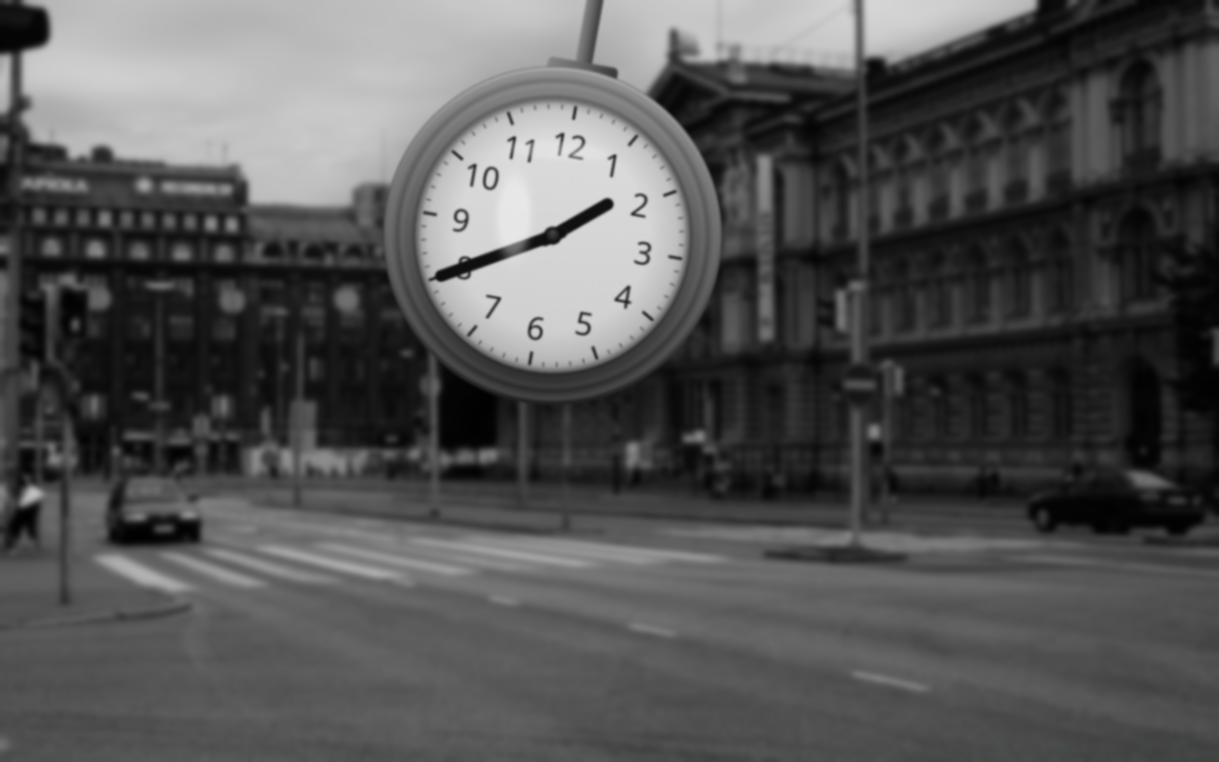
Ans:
1h40
